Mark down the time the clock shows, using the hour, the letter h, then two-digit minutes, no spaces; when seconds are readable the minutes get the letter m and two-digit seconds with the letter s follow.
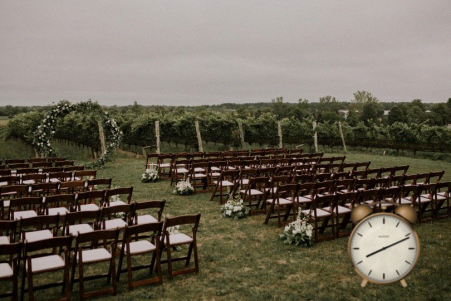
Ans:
8h11
